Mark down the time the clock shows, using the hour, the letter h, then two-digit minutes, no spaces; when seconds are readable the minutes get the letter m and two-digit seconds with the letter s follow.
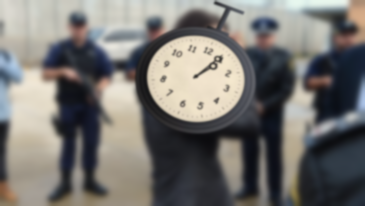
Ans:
1h04
